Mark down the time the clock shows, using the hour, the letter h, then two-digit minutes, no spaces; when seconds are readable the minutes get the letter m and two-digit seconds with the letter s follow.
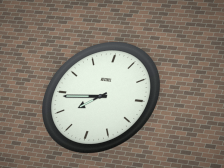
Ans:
7h44
